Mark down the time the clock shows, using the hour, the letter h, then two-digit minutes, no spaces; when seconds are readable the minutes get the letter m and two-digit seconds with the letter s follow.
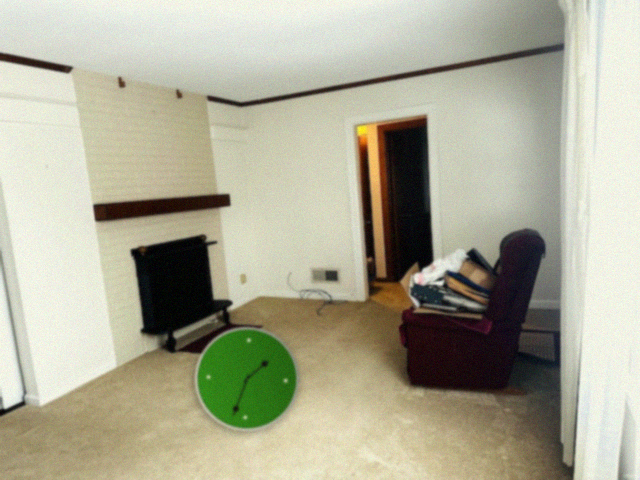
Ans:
1h33
